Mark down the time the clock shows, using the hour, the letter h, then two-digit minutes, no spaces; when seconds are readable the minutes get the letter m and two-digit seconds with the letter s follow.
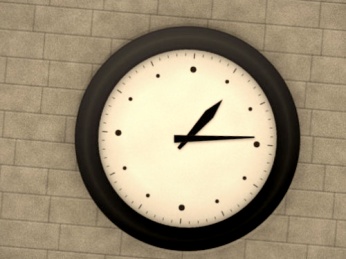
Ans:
1h14
